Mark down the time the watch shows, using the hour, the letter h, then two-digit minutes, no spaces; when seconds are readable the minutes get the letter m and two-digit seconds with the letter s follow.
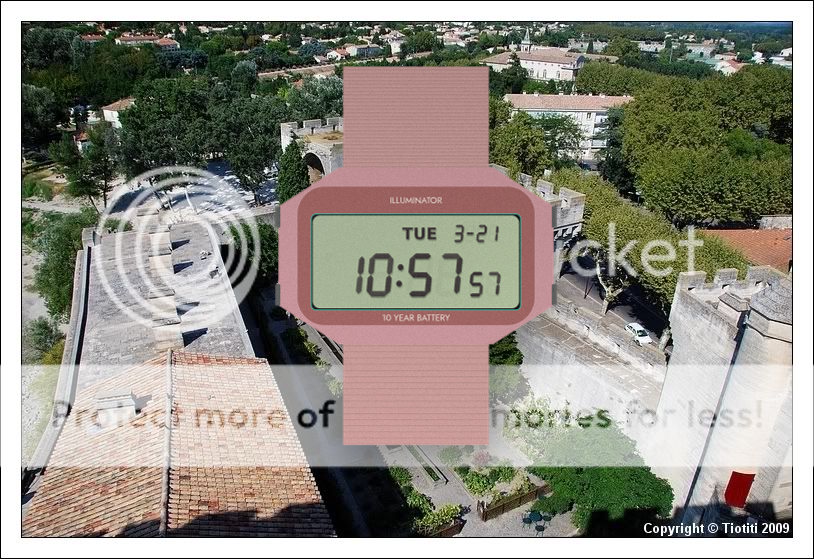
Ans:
10h57m57s
